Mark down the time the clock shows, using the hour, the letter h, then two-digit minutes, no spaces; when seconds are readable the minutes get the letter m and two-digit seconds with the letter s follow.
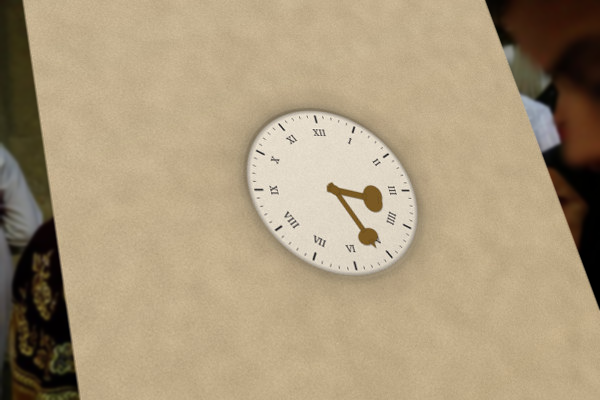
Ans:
3h26
